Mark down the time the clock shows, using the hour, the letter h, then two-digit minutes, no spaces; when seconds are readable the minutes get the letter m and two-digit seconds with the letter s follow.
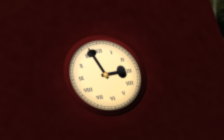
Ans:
2h57
